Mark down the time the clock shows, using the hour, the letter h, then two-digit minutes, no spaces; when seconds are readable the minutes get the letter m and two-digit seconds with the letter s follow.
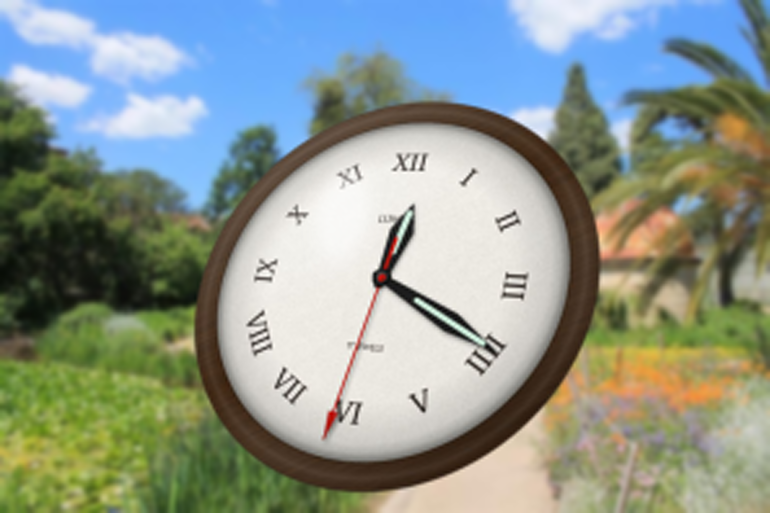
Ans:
12h19m31s
